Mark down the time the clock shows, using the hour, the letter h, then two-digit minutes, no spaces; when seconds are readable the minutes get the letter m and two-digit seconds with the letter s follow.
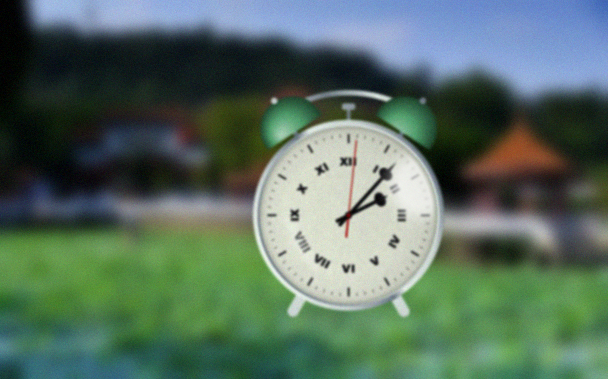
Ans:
2h07m01s
